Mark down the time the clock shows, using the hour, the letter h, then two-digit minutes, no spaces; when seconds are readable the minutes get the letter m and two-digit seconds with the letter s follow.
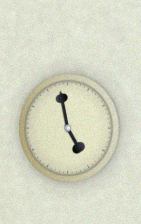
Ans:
4h58
